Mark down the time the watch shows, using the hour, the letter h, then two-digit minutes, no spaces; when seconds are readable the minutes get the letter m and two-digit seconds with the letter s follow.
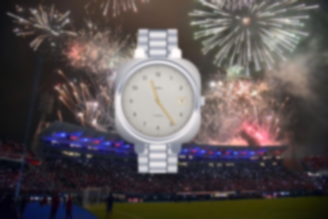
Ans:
11h24
